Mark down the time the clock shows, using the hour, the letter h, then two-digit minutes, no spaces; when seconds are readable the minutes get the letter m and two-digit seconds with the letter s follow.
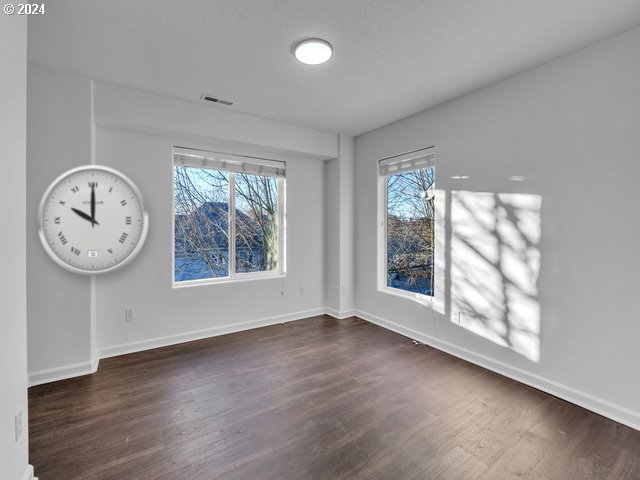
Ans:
10h00
